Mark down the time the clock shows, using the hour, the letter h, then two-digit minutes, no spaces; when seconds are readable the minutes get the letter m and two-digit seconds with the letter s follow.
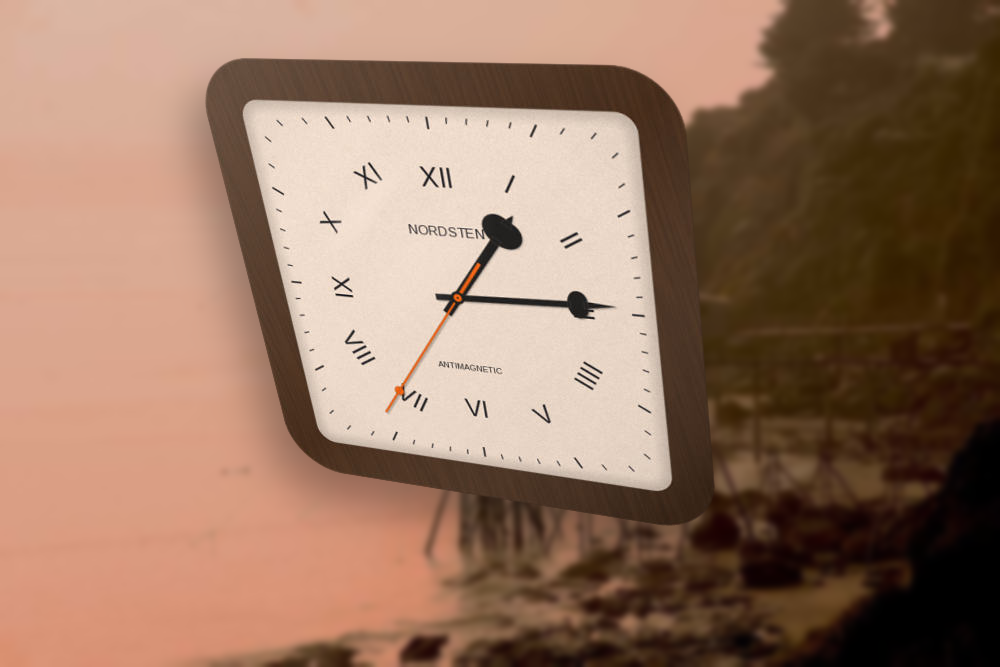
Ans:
1h14m36s
